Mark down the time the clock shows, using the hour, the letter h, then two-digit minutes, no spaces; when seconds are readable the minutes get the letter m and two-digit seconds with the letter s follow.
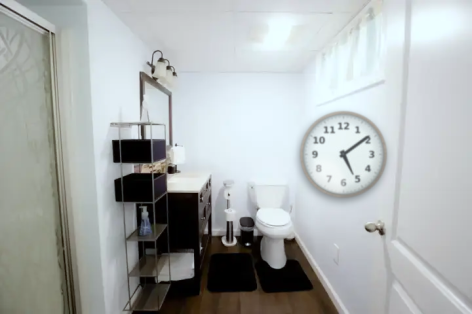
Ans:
5h09
